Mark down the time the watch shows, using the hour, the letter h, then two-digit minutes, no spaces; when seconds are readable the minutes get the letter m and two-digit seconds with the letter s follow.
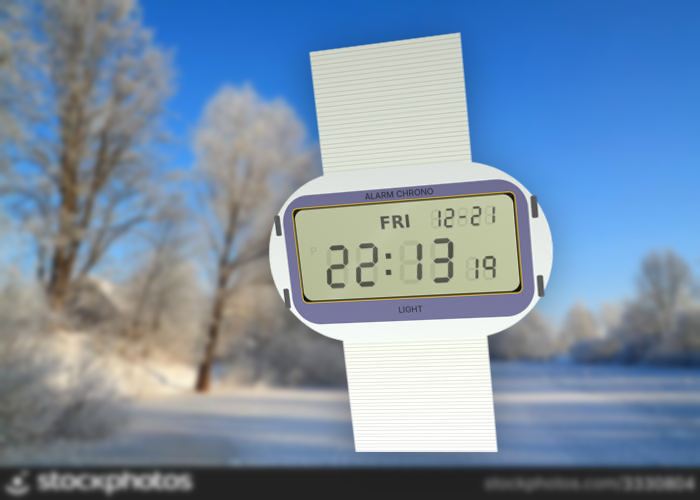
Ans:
22h13m19s
